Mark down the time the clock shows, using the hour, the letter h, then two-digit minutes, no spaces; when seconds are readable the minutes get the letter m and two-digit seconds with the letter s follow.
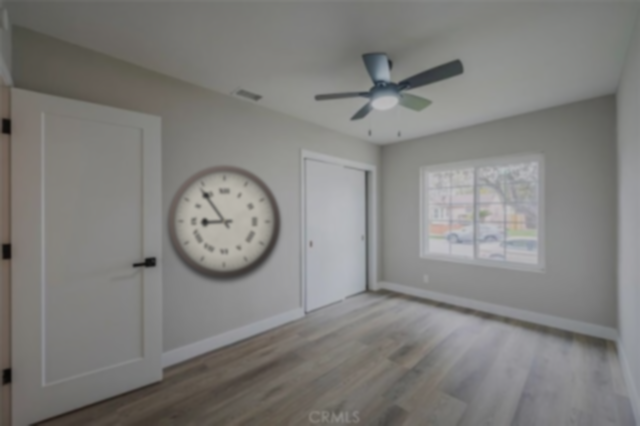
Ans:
8h54
